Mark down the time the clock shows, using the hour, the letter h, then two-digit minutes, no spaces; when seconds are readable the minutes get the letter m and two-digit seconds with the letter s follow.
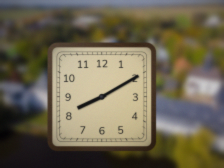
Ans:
8h10
